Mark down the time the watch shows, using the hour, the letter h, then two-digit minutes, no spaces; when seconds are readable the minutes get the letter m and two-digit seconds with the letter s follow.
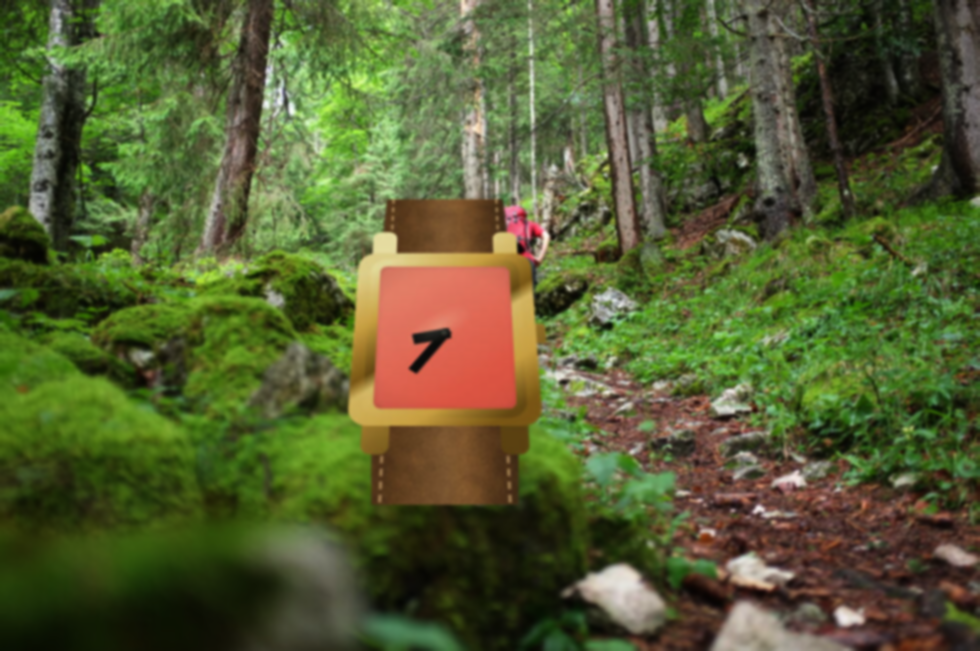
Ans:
8h36
